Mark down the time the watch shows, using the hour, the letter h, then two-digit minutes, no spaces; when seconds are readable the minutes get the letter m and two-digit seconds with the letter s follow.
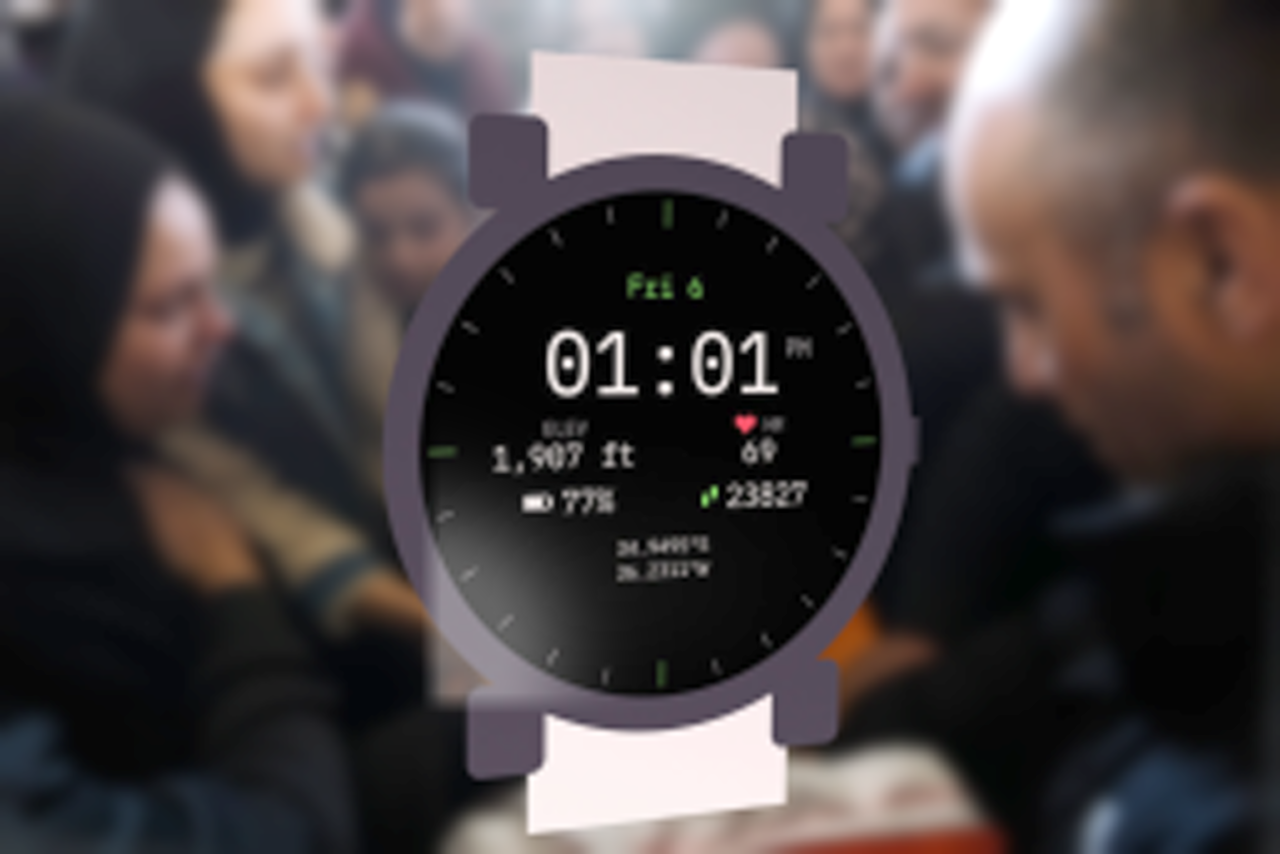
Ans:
1h01
